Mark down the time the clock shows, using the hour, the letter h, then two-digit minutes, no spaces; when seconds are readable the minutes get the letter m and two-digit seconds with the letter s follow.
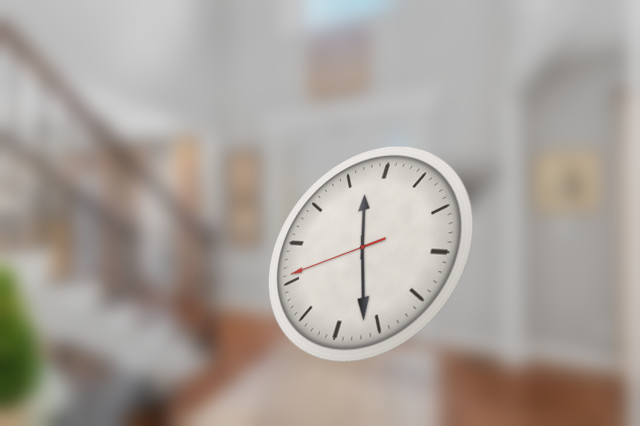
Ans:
11h26m41s
